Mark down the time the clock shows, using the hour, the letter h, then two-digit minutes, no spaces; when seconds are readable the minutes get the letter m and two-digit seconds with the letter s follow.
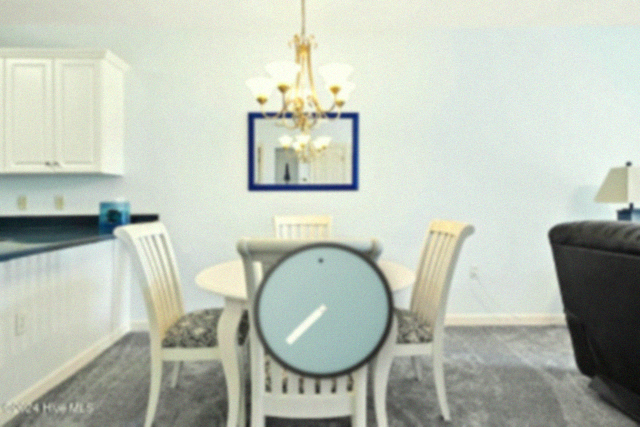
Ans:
7h38
